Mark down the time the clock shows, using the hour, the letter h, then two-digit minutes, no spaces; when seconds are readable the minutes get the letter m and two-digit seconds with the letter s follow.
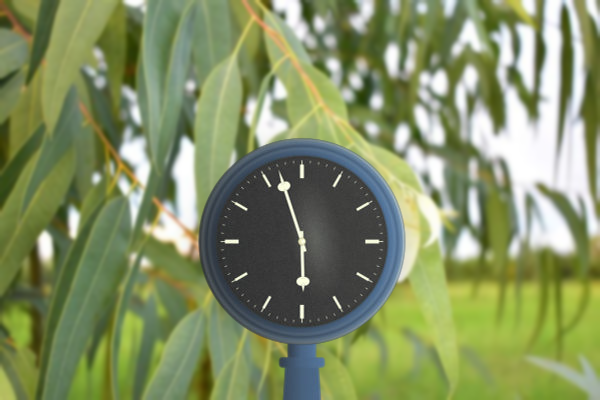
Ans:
5h57
